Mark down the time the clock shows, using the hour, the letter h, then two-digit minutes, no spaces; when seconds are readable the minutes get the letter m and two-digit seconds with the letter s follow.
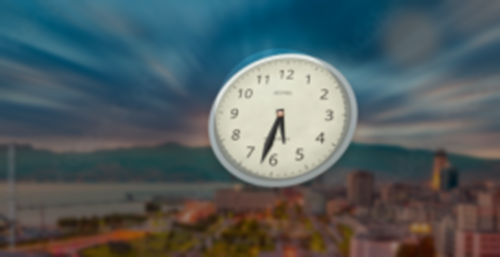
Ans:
5h32
